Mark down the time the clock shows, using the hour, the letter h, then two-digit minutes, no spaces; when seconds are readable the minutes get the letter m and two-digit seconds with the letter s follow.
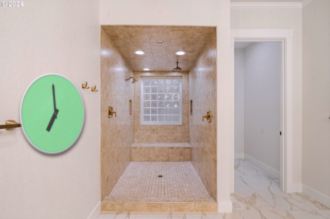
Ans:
6h59
